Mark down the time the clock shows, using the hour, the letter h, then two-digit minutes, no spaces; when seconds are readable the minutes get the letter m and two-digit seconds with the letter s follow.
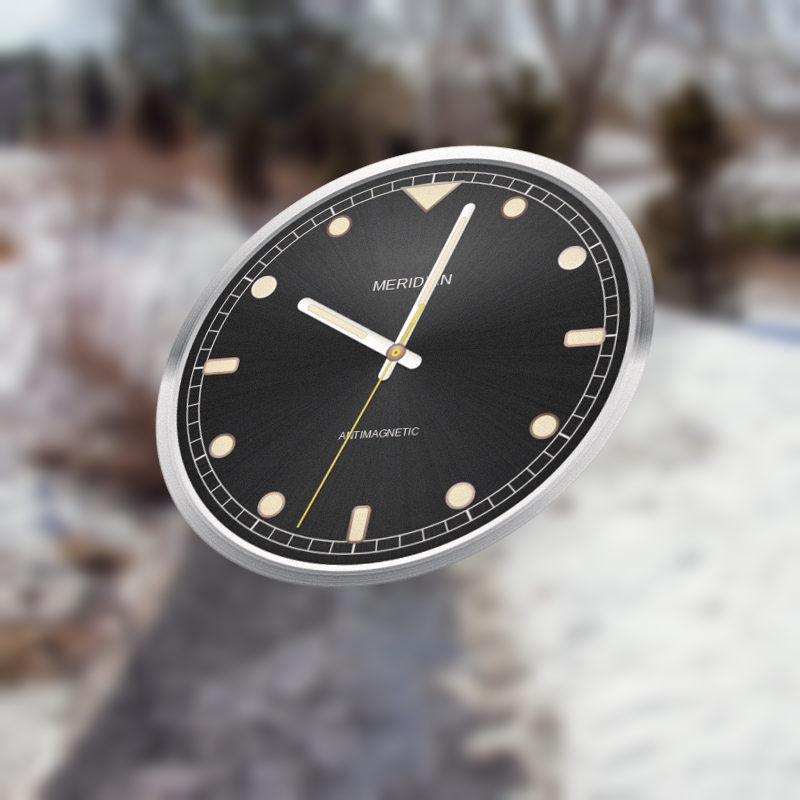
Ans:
10h02m33s
